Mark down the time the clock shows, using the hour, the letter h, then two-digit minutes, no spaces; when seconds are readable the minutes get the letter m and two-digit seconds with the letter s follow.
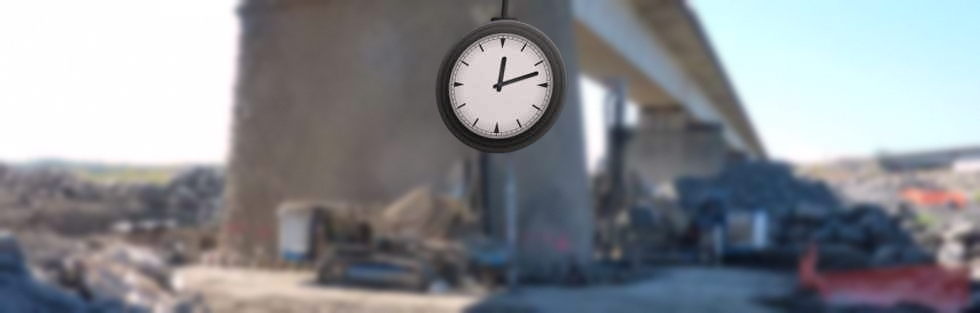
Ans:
12h12
